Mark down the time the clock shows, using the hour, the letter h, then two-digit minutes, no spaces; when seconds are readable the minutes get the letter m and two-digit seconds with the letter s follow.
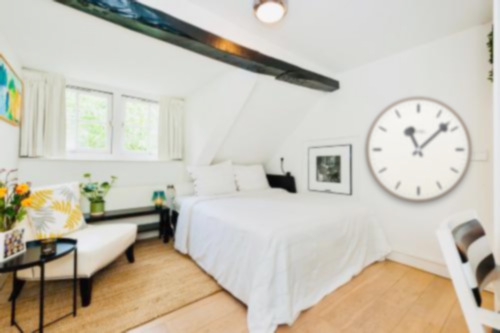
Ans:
11h08
